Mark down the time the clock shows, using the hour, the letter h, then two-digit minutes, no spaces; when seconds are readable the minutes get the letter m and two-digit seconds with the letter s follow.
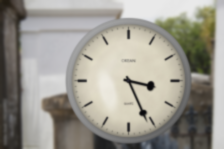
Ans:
3h26
